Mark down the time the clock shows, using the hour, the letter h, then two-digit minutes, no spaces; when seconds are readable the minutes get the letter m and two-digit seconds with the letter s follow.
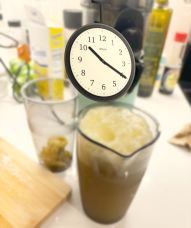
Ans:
10h20
